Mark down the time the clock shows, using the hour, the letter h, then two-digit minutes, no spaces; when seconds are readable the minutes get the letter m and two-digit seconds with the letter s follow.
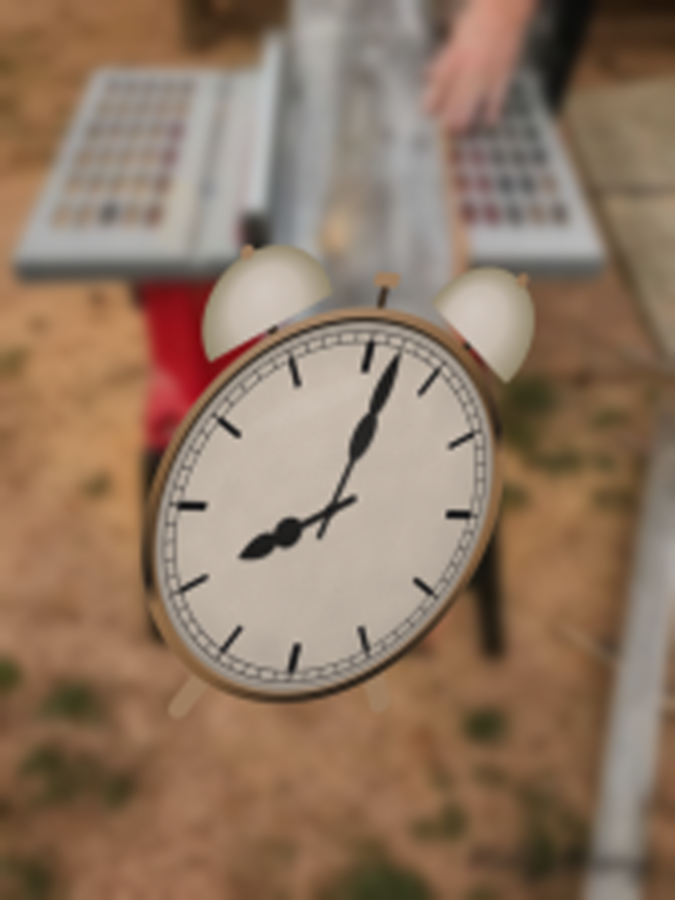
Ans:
8h02
